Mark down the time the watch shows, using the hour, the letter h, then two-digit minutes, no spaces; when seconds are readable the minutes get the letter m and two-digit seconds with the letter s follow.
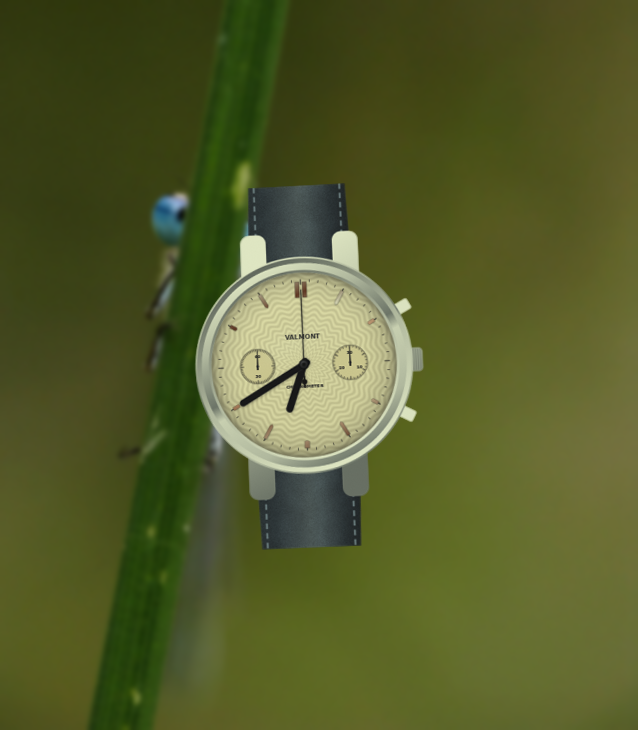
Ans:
6h40
